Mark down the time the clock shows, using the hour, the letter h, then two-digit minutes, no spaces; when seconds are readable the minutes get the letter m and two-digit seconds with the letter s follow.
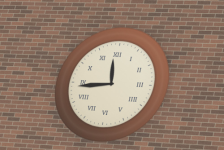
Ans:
11h44
